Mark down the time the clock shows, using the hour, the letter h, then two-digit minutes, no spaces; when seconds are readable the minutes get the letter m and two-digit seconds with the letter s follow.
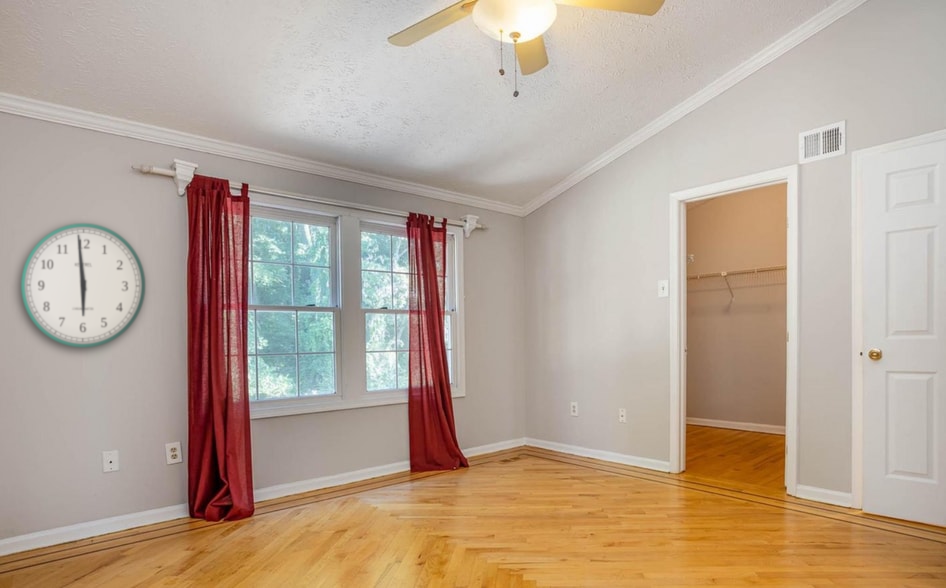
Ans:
5h59
